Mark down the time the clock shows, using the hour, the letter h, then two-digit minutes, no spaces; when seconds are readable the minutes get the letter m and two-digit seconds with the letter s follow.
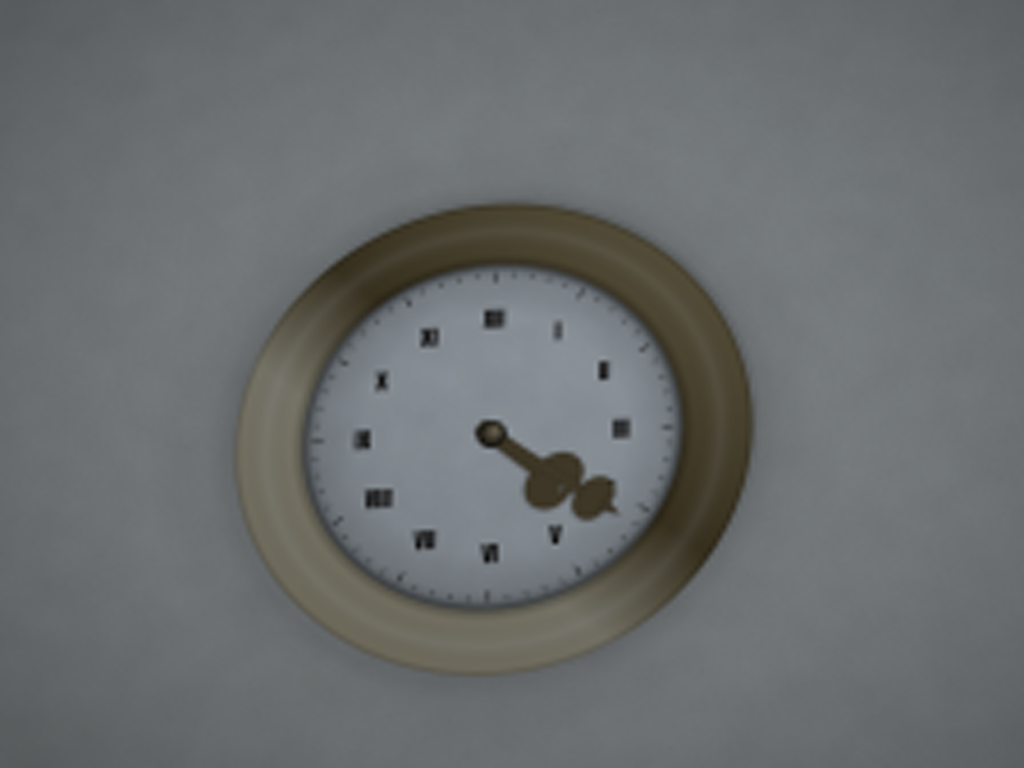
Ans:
4h21
